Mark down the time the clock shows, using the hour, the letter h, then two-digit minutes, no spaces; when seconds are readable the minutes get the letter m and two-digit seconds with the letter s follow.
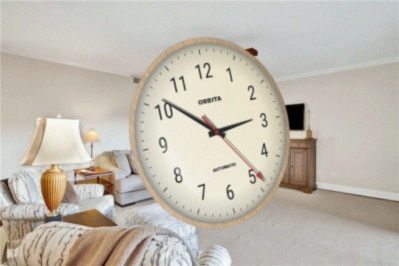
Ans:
2h51m24s
